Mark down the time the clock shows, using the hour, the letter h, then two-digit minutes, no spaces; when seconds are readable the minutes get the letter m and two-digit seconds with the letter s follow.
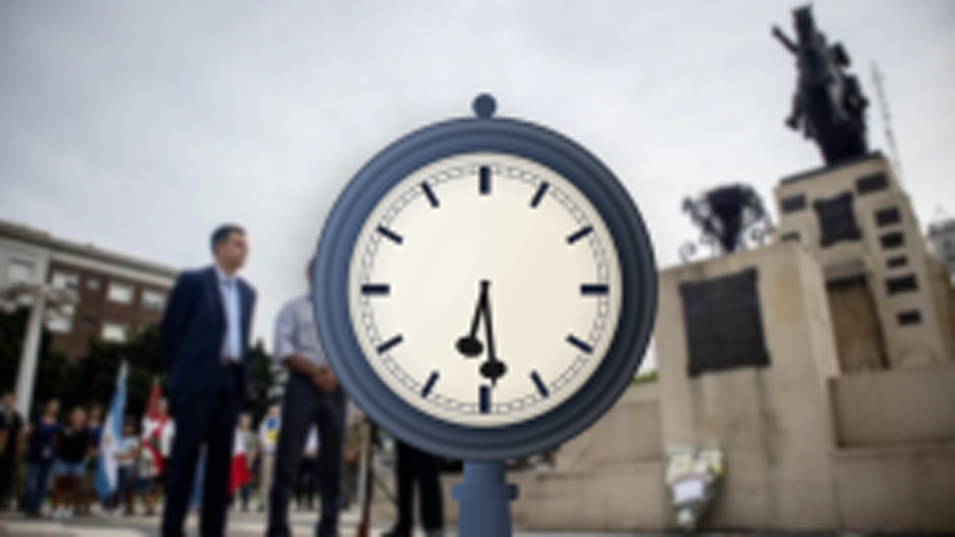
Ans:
6h29
